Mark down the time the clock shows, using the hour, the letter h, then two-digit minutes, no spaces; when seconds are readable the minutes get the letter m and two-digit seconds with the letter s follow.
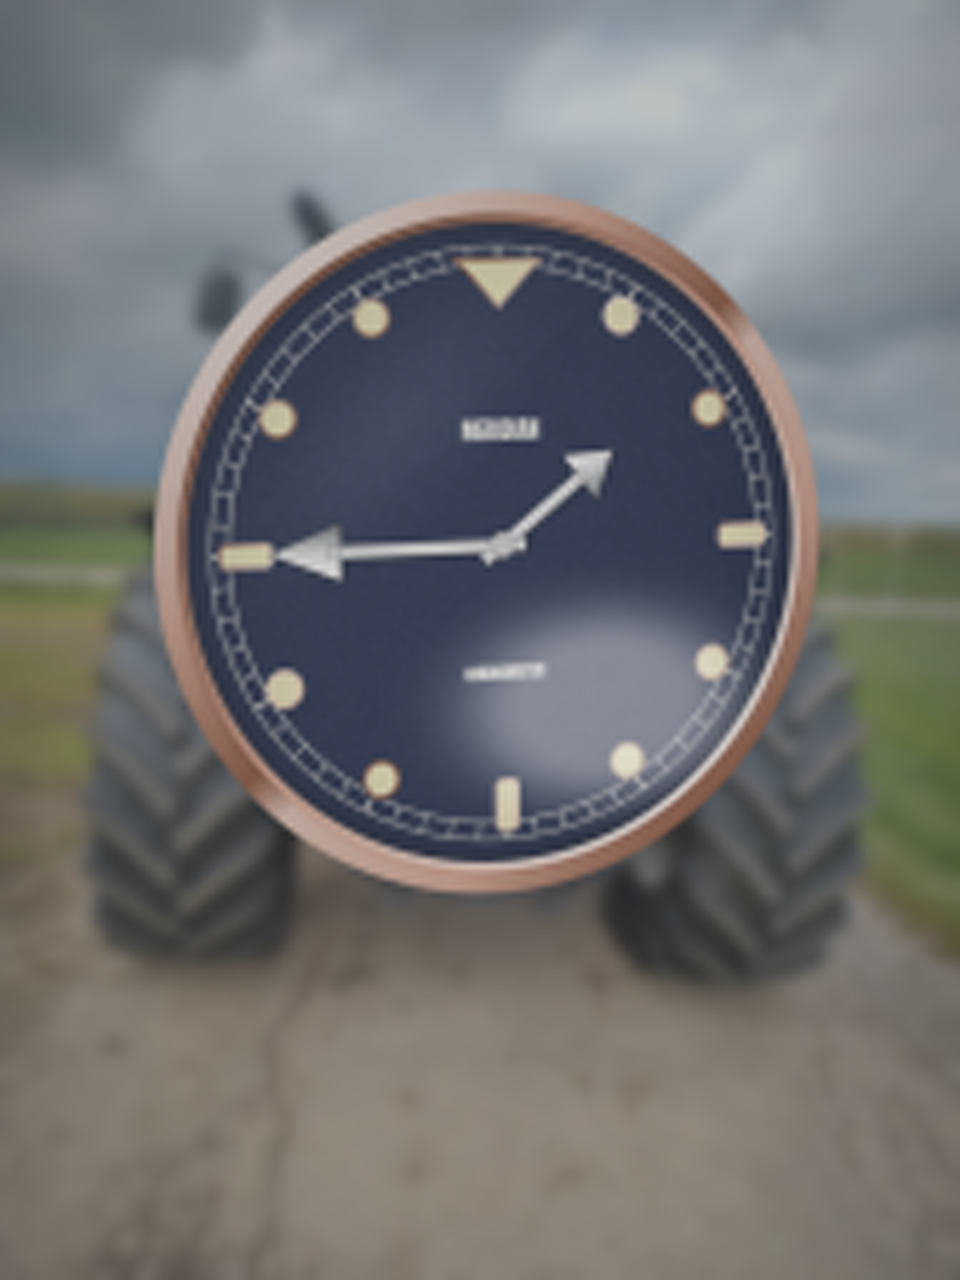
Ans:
1h45
